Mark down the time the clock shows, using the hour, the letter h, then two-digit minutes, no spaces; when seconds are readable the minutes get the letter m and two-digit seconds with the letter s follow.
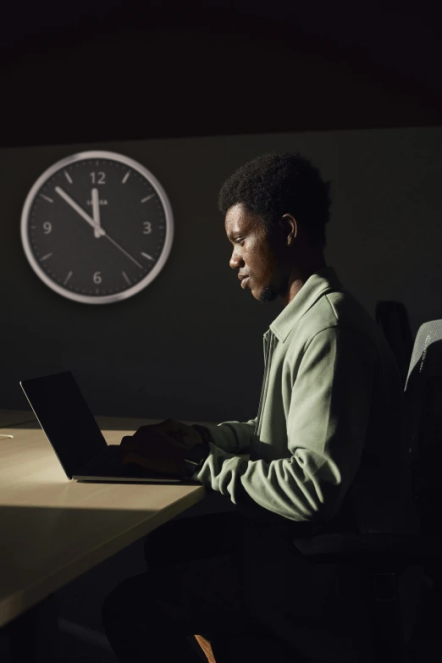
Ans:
11h52m22s
